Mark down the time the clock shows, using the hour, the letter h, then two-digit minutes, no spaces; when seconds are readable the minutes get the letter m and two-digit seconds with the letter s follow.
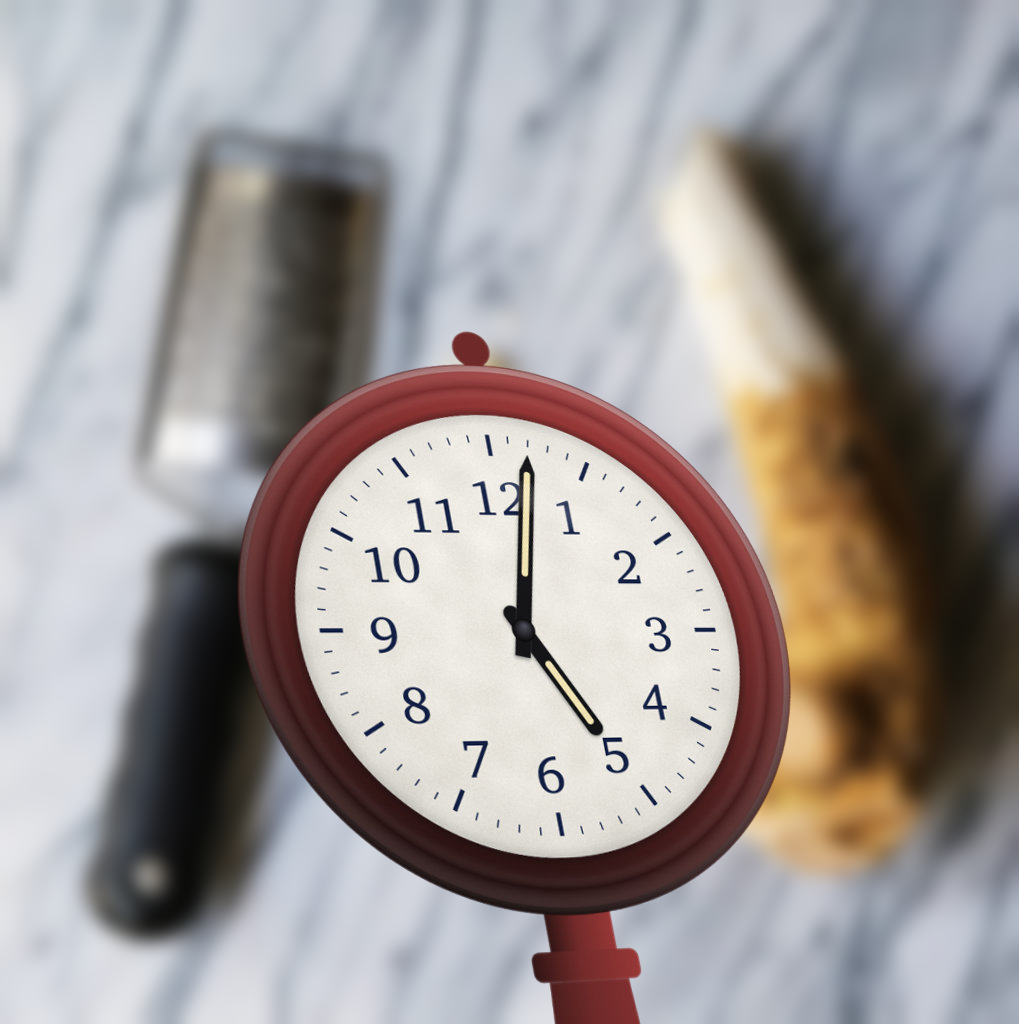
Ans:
5h02
